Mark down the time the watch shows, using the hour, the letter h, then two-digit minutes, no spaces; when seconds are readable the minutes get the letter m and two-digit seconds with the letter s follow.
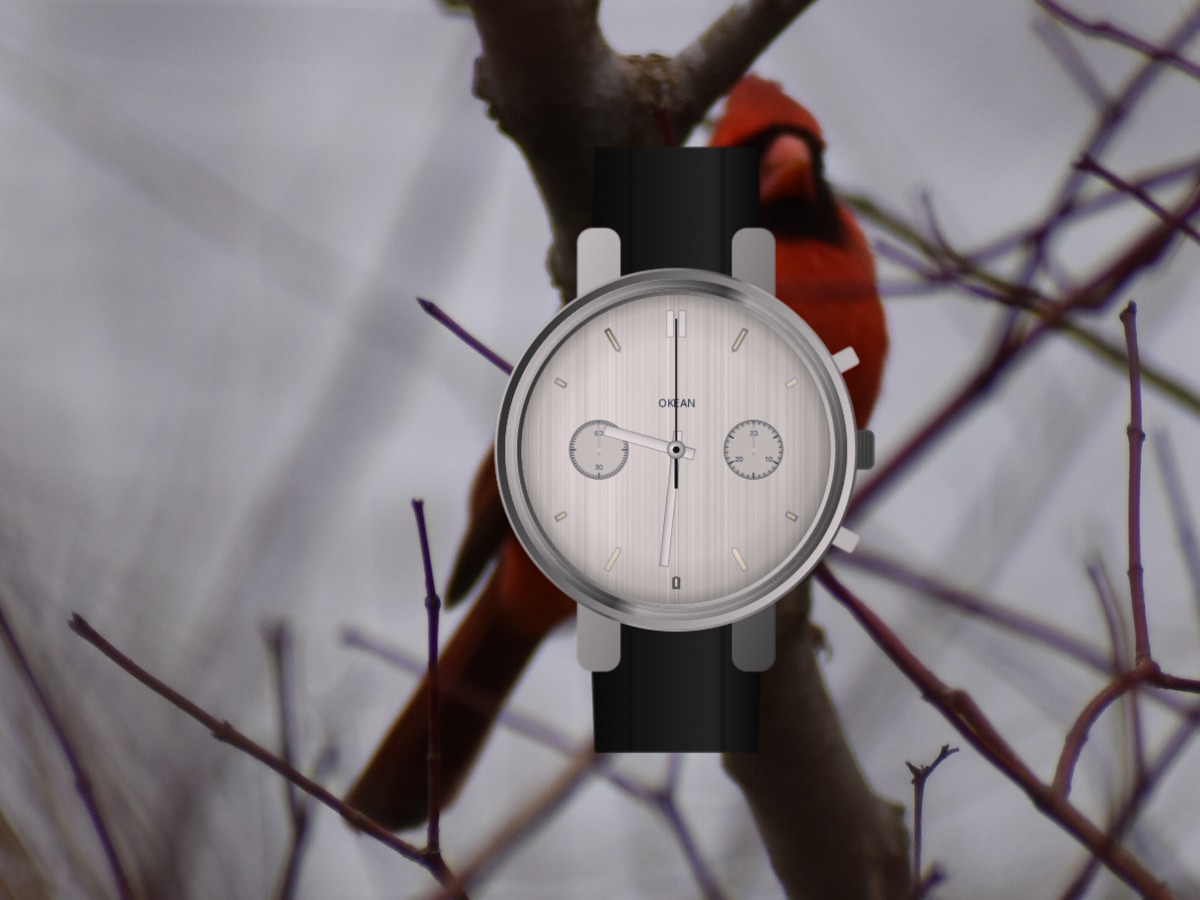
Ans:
9h31
